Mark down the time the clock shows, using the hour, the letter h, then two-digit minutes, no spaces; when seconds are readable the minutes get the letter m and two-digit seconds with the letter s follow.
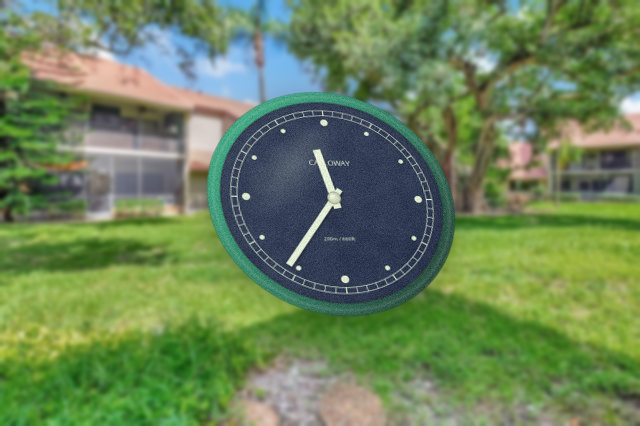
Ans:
11h36
